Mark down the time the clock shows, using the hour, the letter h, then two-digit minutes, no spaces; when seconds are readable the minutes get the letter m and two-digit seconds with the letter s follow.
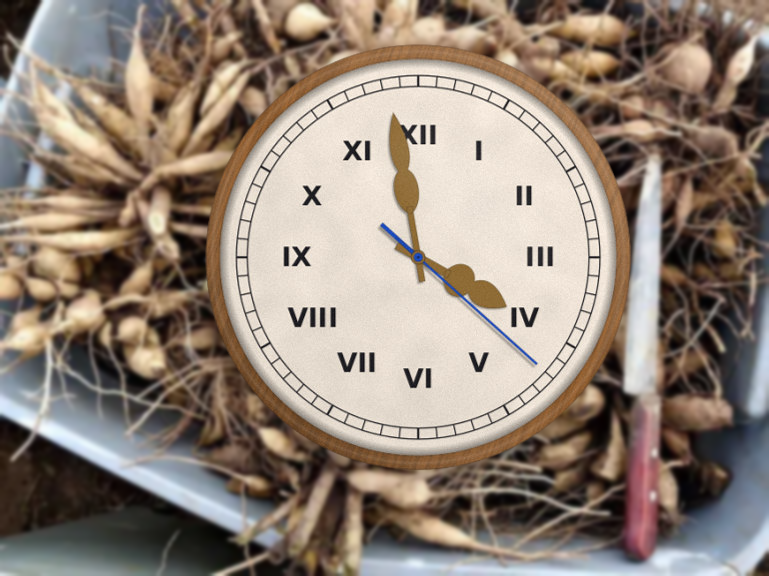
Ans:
3h58m22s
